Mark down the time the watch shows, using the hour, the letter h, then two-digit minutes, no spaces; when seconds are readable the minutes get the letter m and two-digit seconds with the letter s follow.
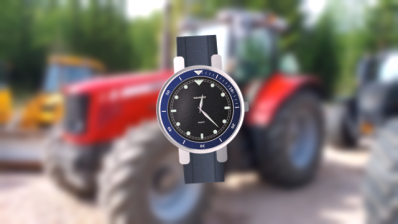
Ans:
12h23
